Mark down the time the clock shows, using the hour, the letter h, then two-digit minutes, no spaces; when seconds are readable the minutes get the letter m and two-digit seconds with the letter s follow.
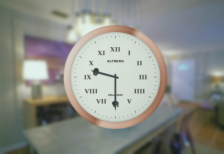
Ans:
9h30
